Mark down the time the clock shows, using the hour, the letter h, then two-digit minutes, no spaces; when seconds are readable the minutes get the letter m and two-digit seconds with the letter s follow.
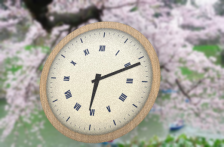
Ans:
6h11
